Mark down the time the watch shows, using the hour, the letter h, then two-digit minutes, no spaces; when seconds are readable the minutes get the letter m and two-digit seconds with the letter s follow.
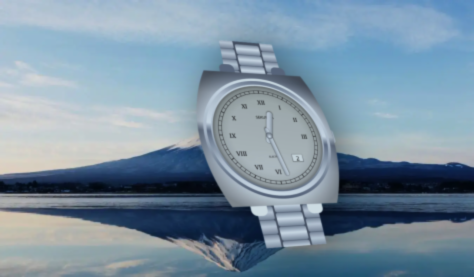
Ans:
12h28
